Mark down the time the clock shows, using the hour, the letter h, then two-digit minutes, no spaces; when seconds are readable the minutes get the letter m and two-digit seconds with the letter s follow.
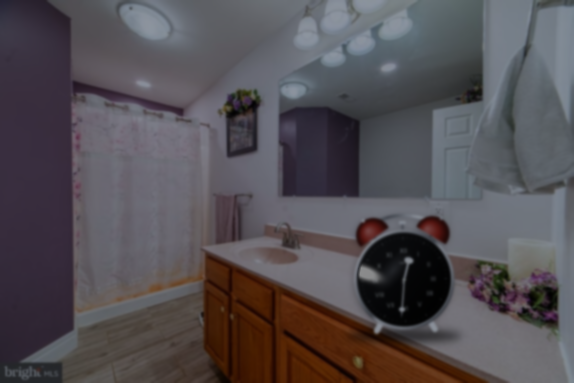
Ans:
12h31
